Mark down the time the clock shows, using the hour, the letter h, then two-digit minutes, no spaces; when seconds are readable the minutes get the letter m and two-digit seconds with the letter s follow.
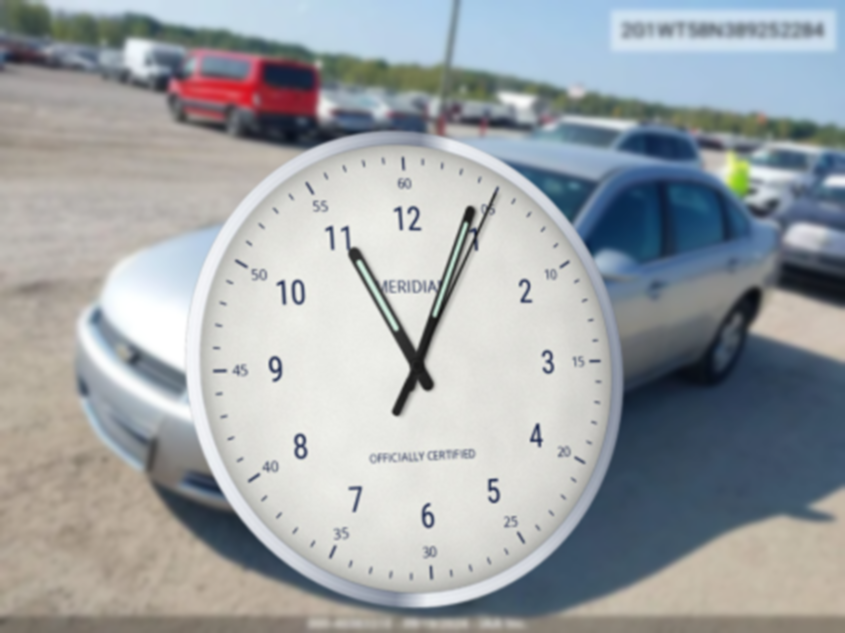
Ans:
11h04m05s
